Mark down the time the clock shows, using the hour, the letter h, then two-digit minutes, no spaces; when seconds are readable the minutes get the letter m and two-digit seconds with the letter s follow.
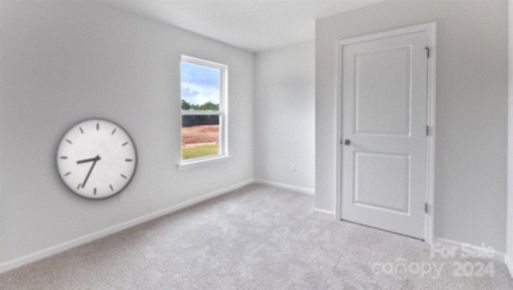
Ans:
8h34
